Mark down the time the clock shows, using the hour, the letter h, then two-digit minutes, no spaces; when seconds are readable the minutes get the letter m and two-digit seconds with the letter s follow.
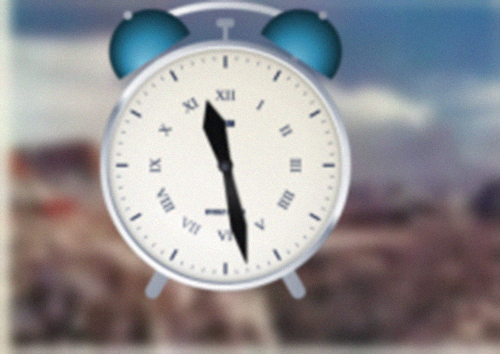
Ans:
11h28
